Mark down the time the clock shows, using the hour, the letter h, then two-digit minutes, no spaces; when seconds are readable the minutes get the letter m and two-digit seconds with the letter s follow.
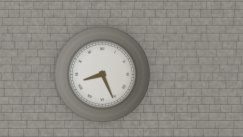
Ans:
8h26
